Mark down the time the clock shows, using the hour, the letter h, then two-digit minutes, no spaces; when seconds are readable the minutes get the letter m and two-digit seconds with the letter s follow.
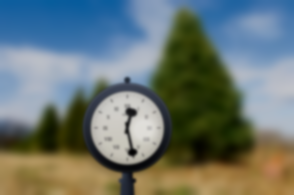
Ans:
12h28
